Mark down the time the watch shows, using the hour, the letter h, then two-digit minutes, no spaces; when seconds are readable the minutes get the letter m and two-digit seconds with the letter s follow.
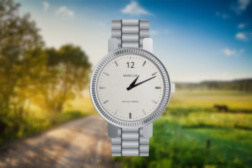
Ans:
1h11
